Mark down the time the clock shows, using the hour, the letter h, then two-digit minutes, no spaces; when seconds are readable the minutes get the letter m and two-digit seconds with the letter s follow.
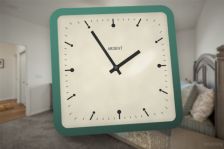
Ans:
1h55
